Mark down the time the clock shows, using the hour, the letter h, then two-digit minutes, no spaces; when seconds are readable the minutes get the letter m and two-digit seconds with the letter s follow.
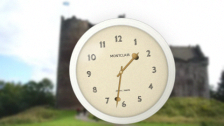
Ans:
1h32
